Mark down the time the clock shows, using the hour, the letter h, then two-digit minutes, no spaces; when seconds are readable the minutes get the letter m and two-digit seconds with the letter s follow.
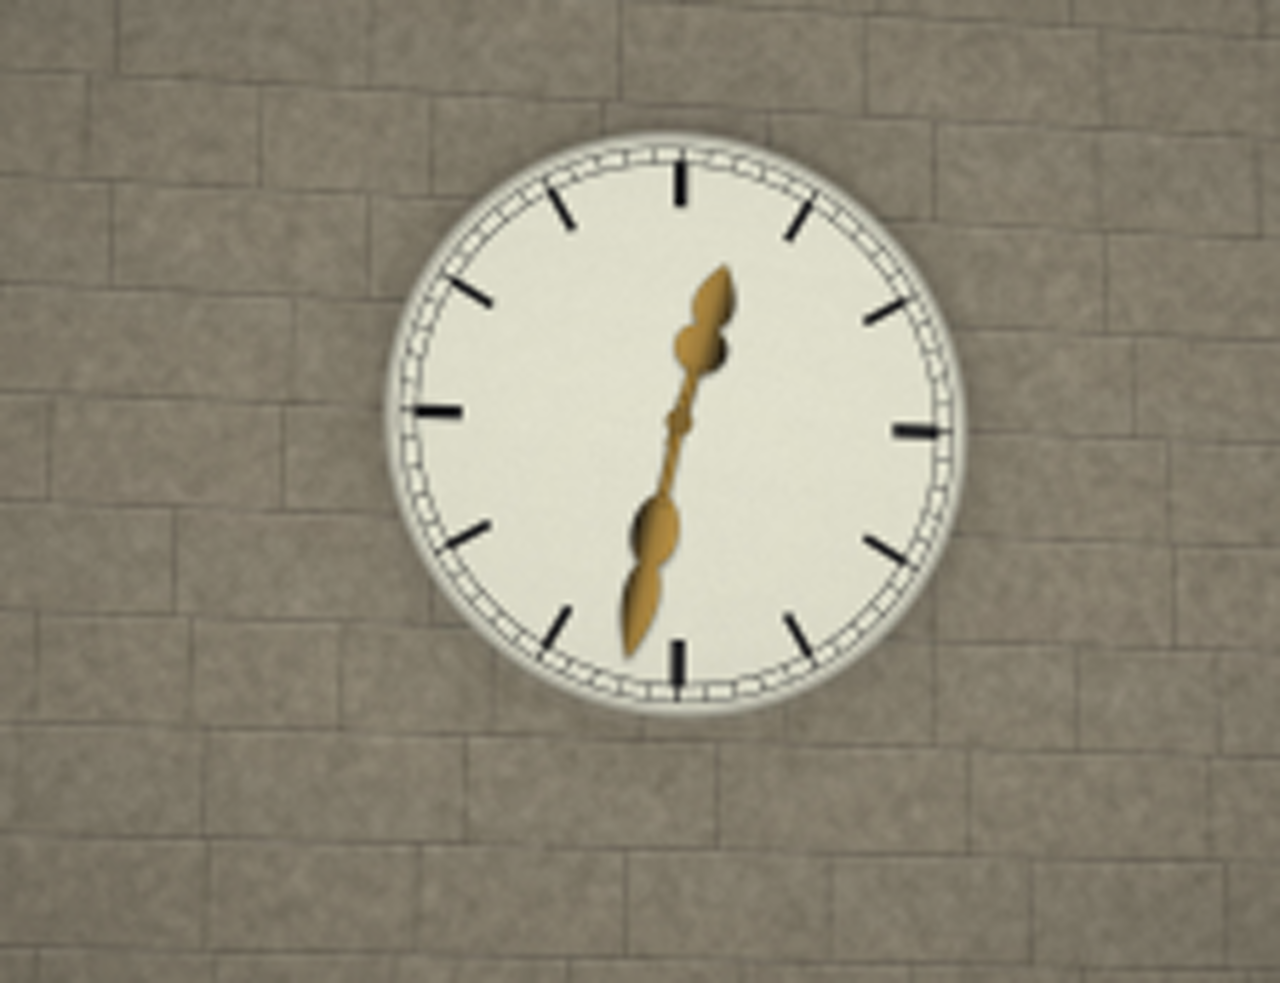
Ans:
12h32
